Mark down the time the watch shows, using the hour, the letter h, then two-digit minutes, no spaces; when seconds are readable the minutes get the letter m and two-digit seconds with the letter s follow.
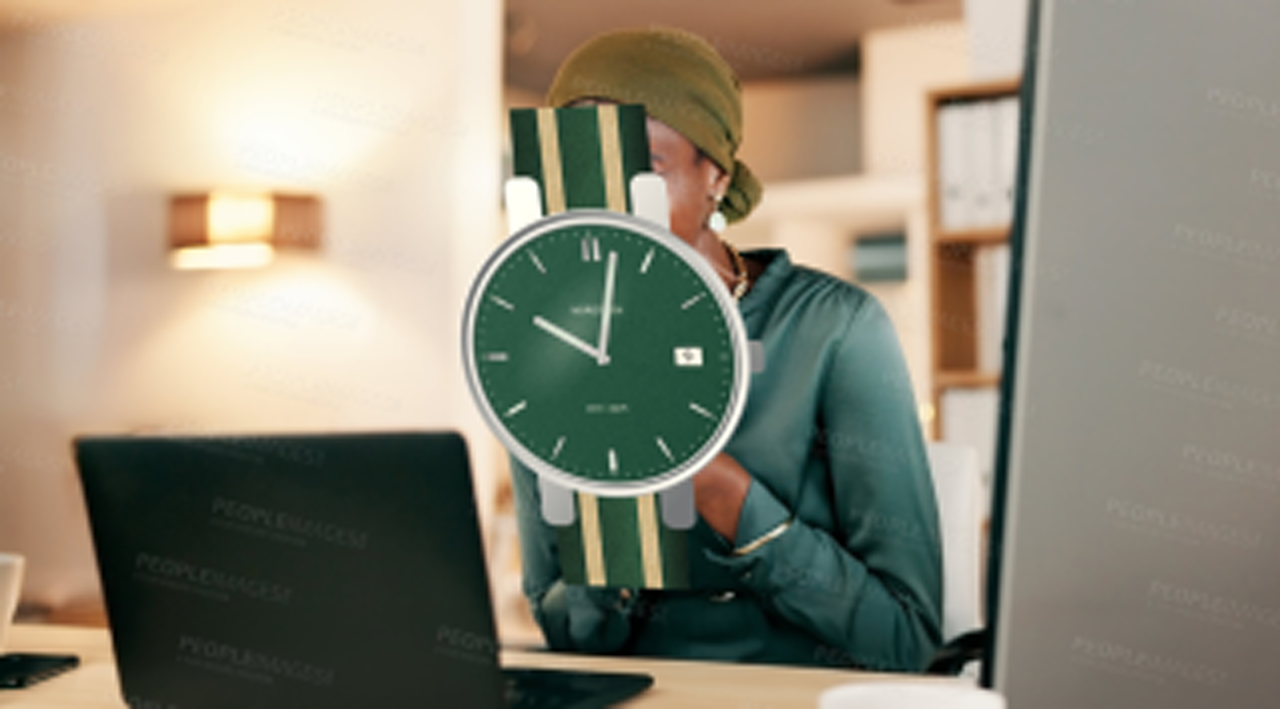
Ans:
10h02
